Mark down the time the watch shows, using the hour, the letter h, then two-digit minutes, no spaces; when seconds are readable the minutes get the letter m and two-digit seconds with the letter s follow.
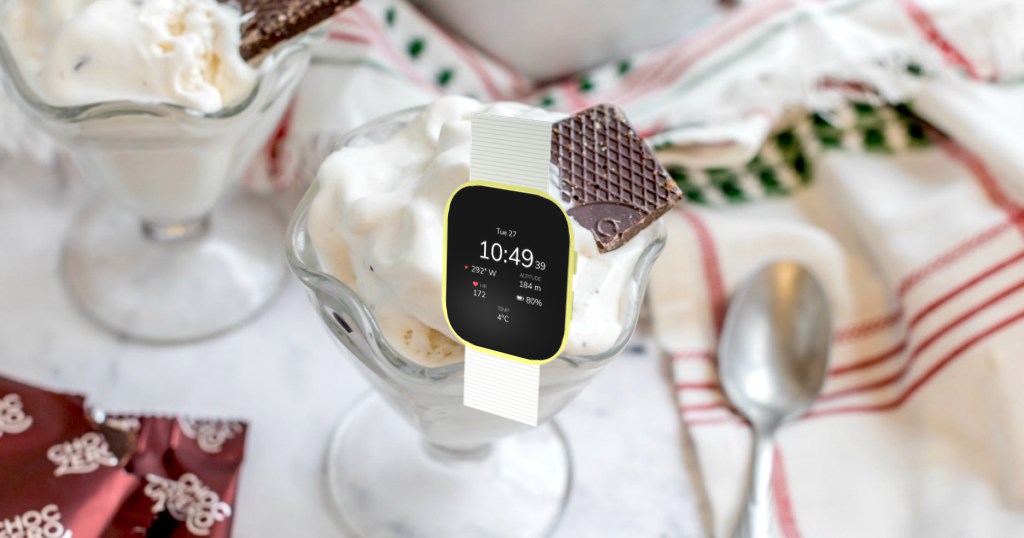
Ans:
10h49m39s
